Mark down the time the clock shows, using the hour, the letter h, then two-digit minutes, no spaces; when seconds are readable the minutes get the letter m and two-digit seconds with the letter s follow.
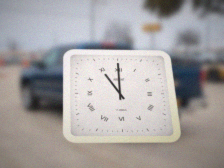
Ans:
11h00
